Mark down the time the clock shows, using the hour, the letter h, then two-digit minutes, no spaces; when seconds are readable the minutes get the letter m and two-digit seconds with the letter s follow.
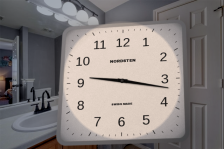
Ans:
9h17
